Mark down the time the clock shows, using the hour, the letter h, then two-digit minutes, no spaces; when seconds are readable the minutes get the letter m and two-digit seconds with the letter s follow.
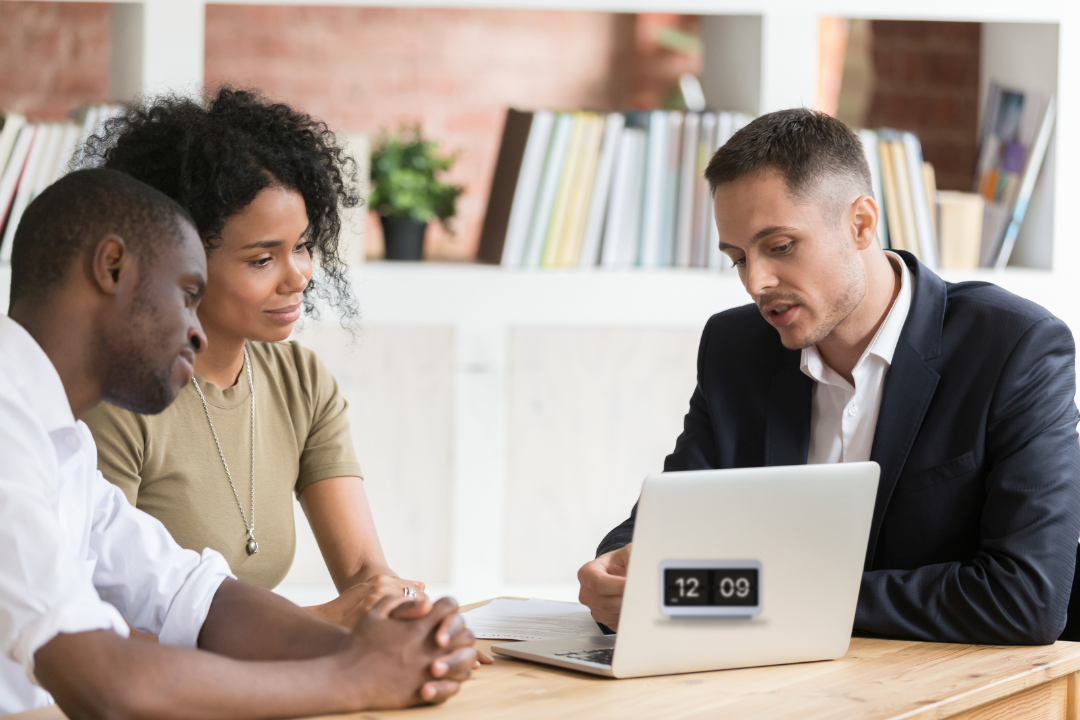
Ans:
12h09
